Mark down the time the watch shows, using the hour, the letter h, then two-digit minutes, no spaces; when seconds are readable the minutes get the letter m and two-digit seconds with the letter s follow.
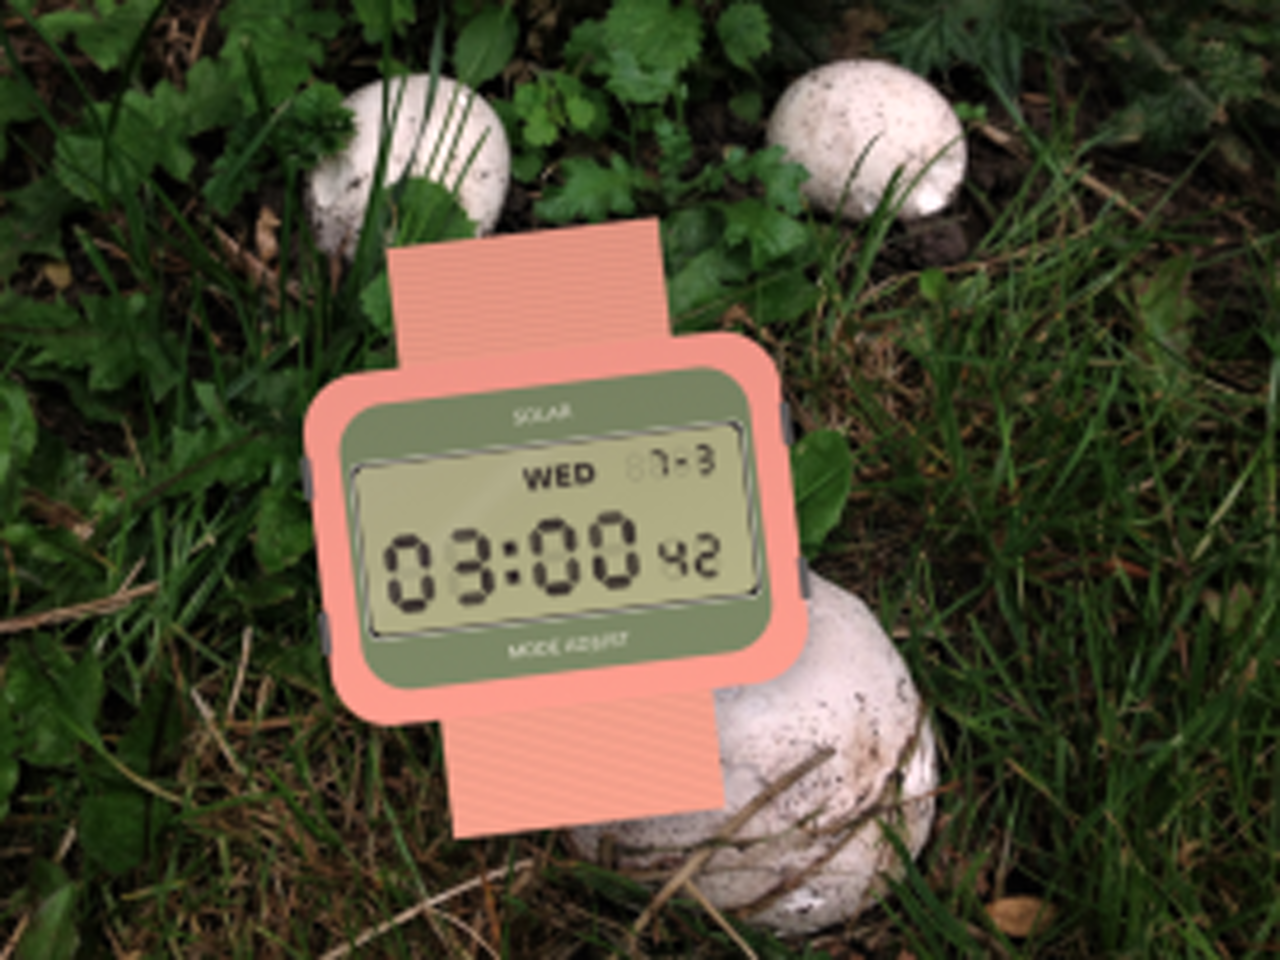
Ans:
3h00m42s
